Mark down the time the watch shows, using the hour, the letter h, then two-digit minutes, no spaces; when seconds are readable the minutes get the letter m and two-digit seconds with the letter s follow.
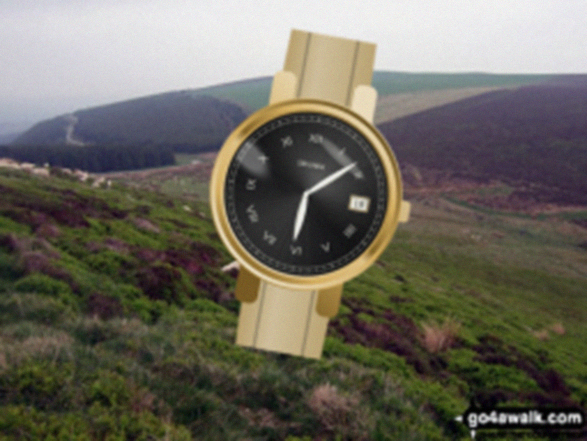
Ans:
6h08
